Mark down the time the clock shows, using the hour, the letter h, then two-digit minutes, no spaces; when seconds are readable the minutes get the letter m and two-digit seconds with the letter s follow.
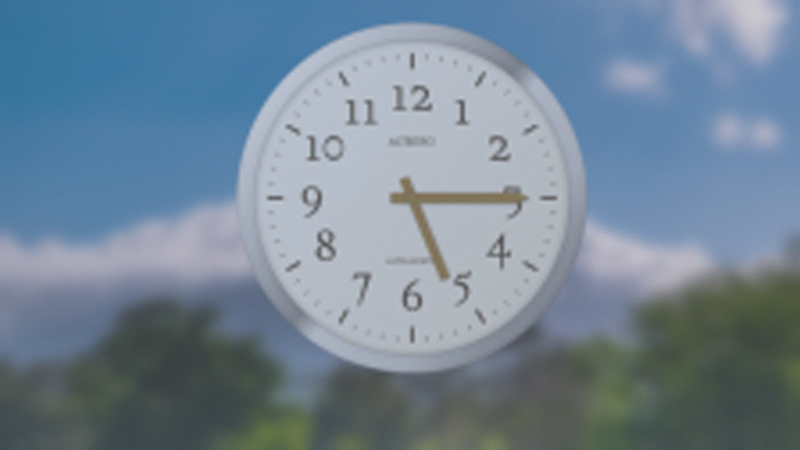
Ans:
5h15
